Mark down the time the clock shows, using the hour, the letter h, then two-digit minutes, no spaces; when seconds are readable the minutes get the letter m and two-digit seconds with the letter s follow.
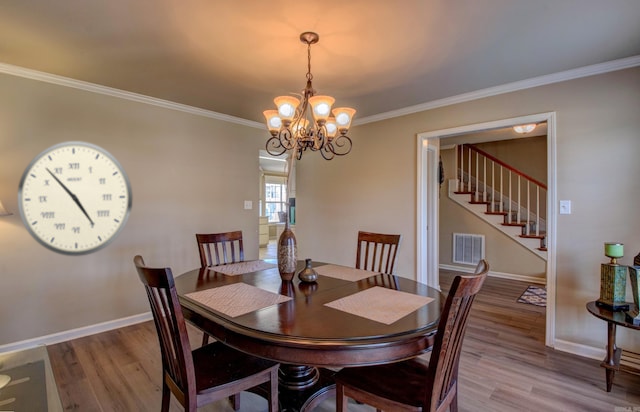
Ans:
4h53
